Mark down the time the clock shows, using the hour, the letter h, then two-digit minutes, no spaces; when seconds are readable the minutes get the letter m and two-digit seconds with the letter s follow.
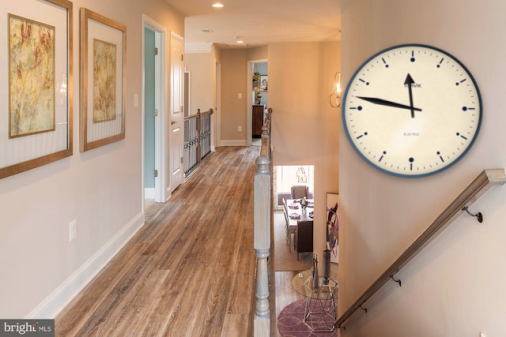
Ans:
11h47
